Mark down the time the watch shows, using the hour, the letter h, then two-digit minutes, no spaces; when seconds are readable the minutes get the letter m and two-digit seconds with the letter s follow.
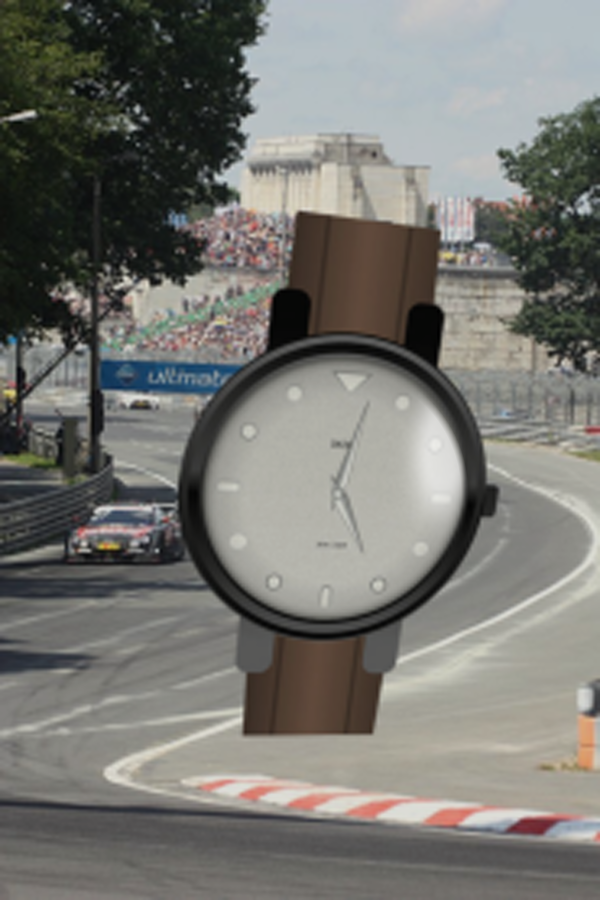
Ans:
5h02
